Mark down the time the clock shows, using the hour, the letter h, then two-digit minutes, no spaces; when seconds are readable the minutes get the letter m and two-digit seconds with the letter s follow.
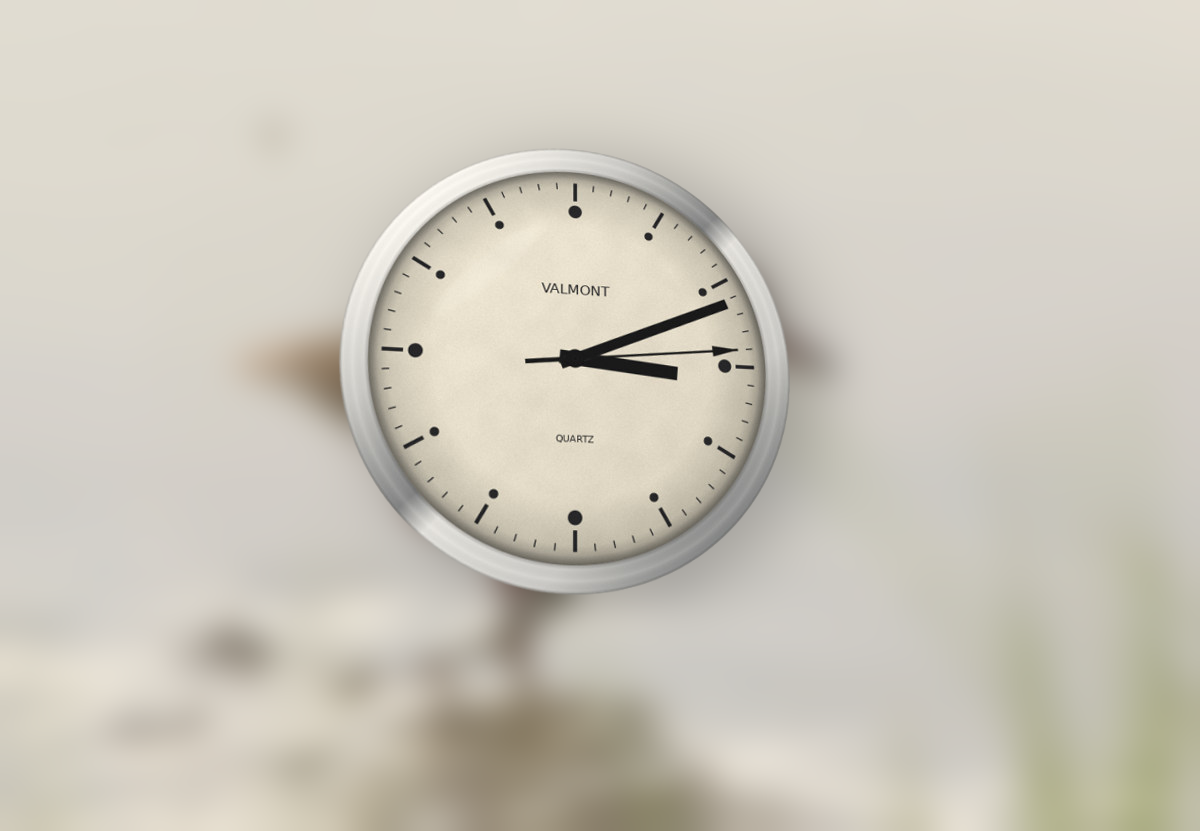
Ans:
3h11m14s
